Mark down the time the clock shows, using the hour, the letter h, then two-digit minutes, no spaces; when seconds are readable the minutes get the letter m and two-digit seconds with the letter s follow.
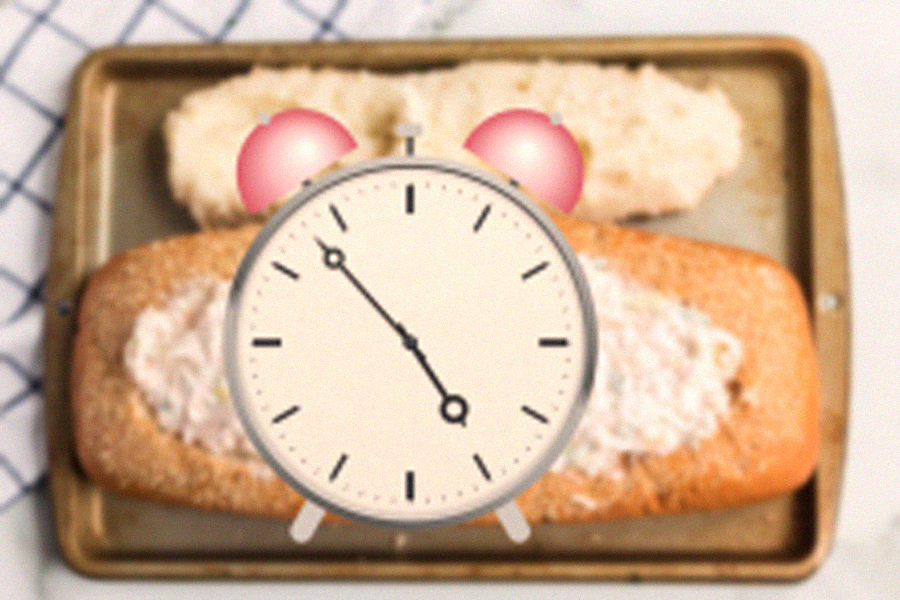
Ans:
4h53
